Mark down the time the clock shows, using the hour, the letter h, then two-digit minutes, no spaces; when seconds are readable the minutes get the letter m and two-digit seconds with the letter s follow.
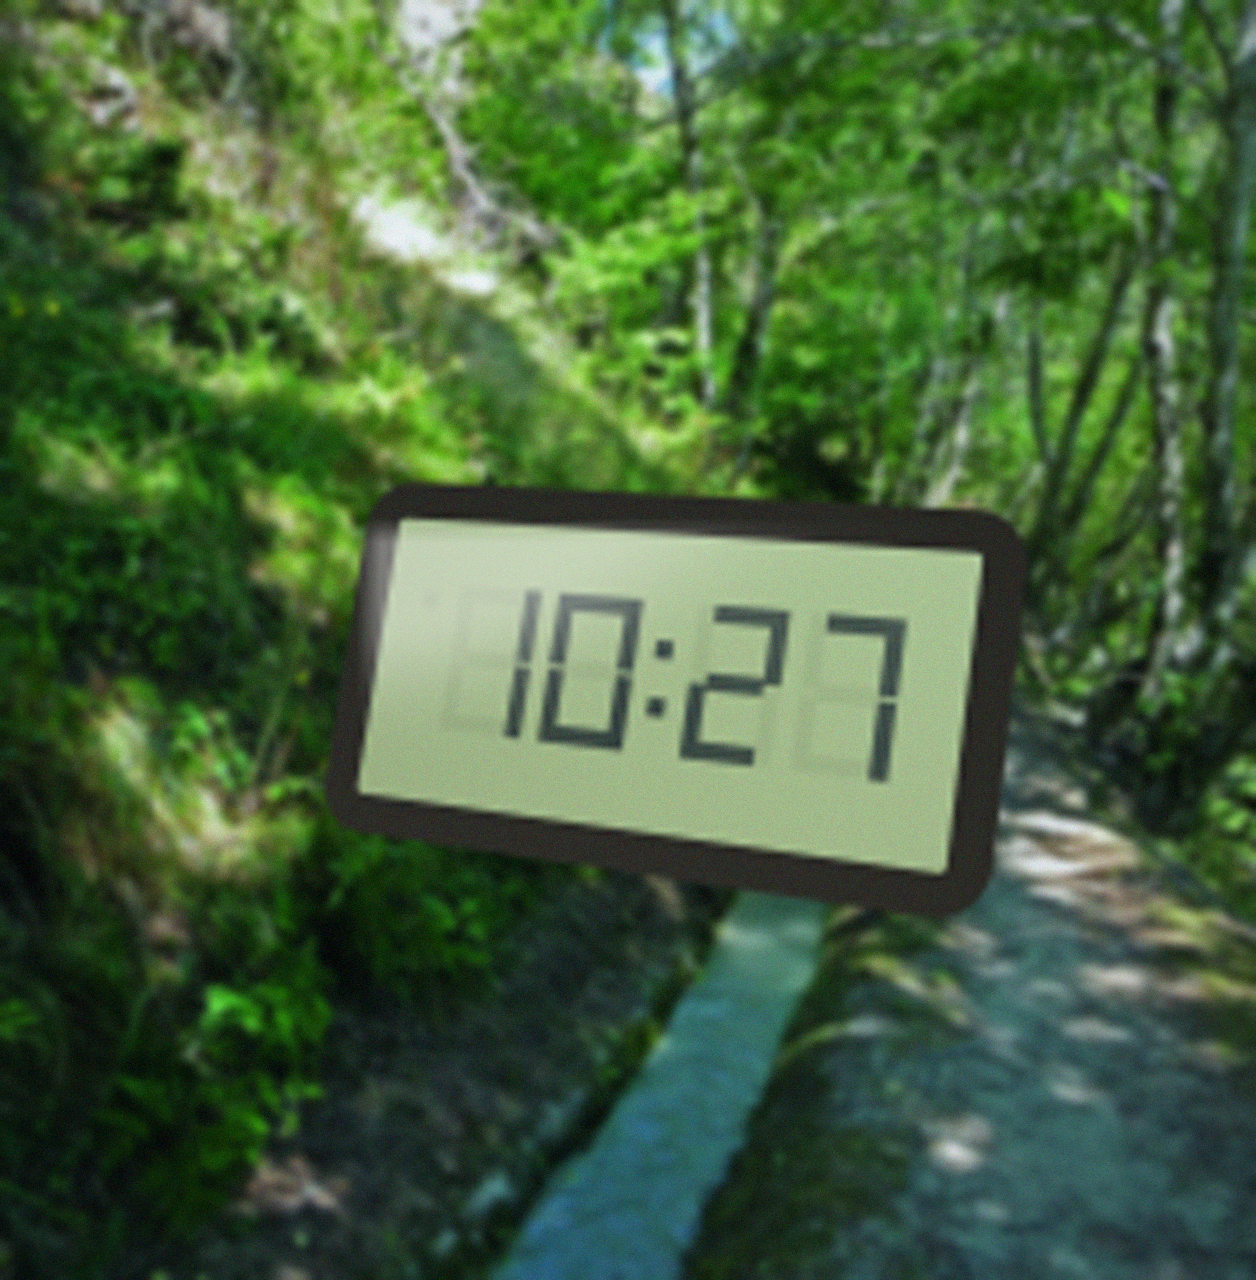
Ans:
10h27
